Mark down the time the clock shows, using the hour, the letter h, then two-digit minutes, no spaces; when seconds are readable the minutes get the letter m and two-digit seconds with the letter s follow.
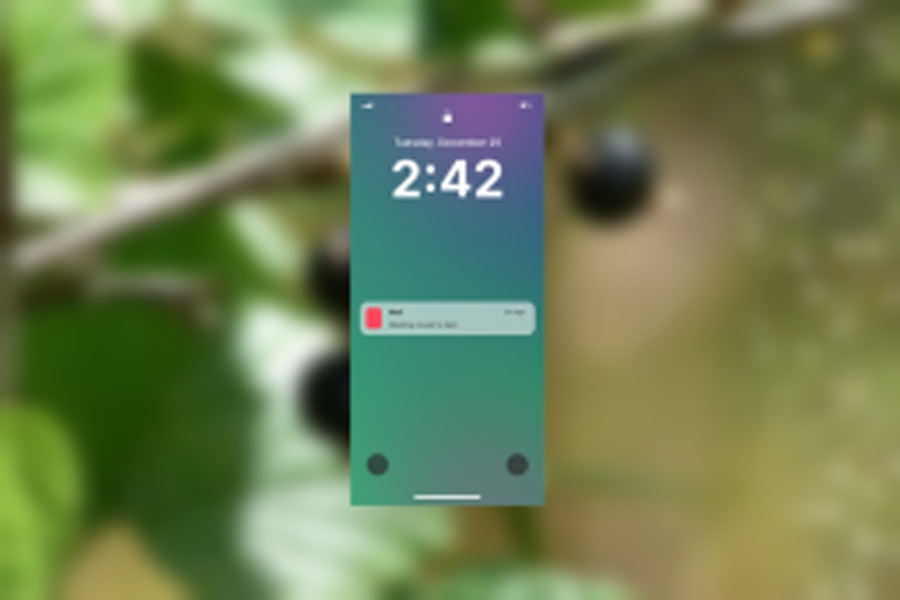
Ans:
2h42
